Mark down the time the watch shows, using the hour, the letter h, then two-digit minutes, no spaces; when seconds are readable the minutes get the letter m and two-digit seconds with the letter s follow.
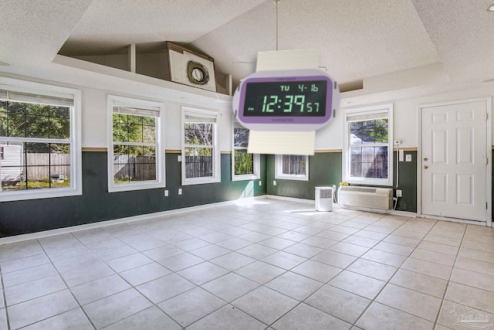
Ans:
12h39
